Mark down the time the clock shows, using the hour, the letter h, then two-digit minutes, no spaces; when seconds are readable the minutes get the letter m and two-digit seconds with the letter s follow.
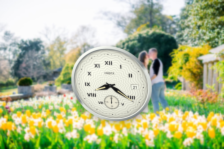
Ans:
8h21
